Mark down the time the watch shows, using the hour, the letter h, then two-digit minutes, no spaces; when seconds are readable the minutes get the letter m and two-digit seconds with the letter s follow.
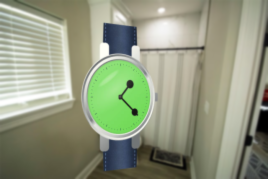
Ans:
1h22
